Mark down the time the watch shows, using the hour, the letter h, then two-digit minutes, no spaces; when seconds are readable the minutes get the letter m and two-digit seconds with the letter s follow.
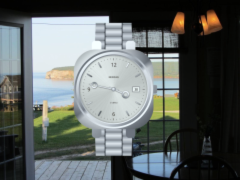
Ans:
3h47
